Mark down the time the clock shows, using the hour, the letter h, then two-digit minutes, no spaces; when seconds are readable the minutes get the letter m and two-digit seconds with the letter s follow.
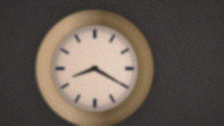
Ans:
8h20
